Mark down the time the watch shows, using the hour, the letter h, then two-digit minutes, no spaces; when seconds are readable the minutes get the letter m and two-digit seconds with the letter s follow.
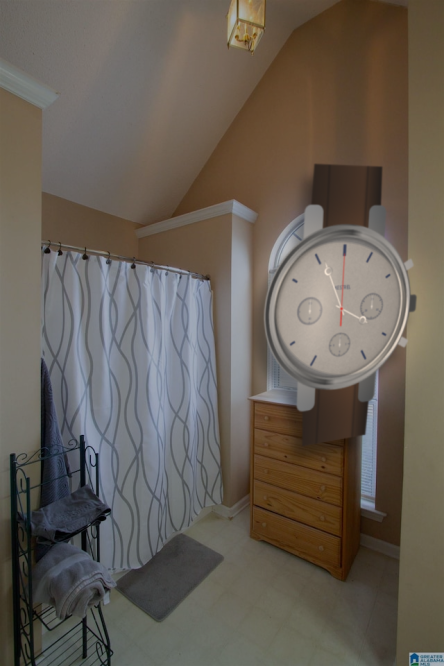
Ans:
3h56
